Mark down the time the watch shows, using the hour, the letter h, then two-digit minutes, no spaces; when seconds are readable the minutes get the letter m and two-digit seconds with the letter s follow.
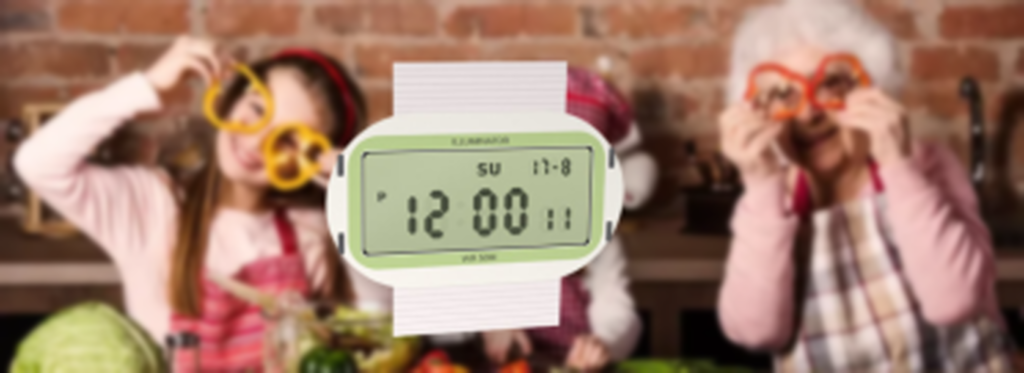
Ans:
12h00m11s
